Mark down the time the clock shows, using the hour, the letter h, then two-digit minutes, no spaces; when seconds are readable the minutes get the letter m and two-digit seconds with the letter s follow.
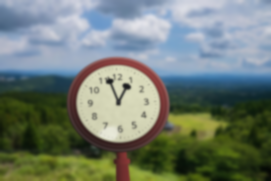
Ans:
12h57
